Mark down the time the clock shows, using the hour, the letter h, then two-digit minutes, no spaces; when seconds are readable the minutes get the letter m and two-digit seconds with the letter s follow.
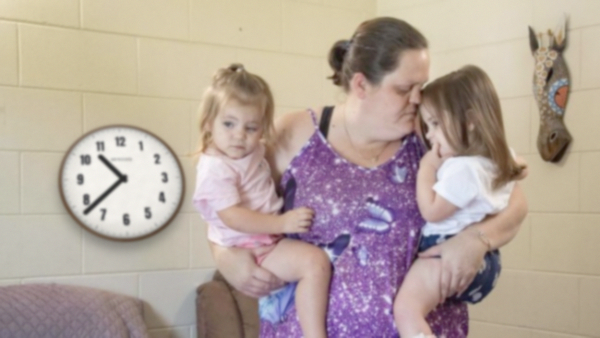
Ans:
10h38
